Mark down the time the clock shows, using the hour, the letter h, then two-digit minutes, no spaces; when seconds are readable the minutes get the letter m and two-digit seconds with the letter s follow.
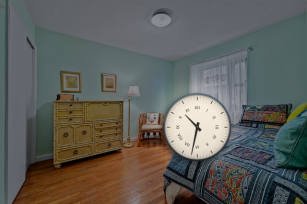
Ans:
10h32
